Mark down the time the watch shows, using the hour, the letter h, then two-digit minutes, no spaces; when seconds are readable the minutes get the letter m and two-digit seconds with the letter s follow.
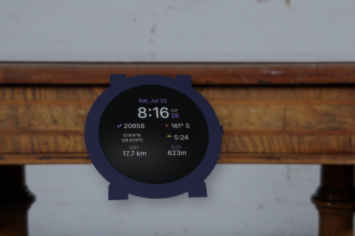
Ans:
8h16
